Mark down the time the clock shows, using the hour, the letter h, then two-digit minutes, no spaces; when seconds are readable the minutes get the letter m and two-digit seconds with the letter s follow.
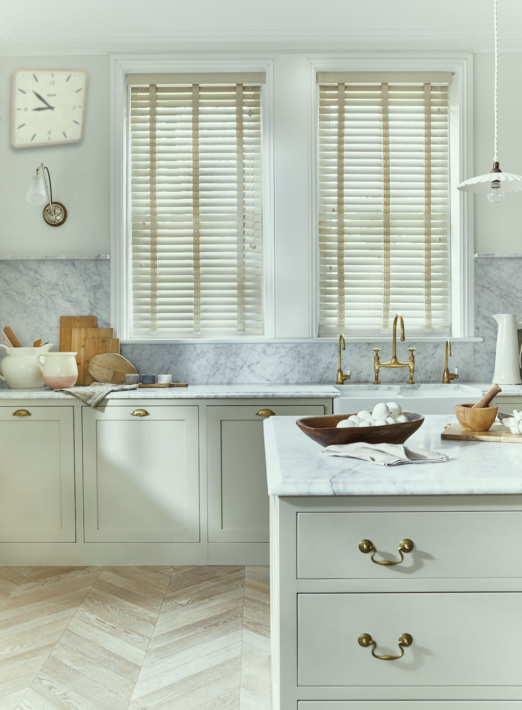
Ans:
8h52
